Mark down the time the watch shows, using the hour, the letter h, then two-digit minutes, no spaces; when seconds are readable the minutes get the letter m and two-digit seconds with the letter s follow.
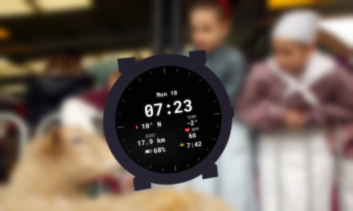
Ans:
7h23
